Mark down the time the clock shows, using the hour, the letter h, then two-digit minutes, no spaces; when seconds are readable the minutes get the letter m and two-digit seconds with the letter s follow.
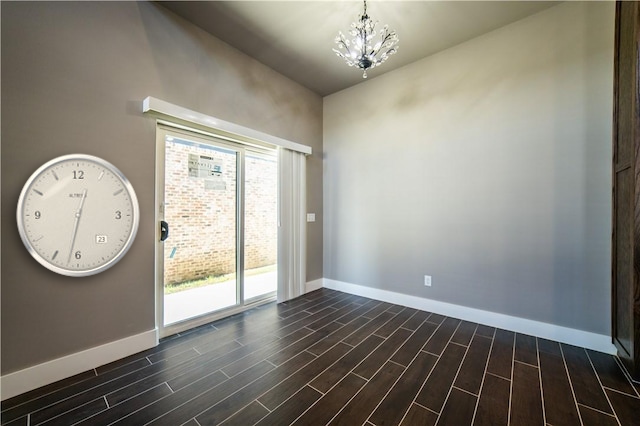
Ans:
12h32
